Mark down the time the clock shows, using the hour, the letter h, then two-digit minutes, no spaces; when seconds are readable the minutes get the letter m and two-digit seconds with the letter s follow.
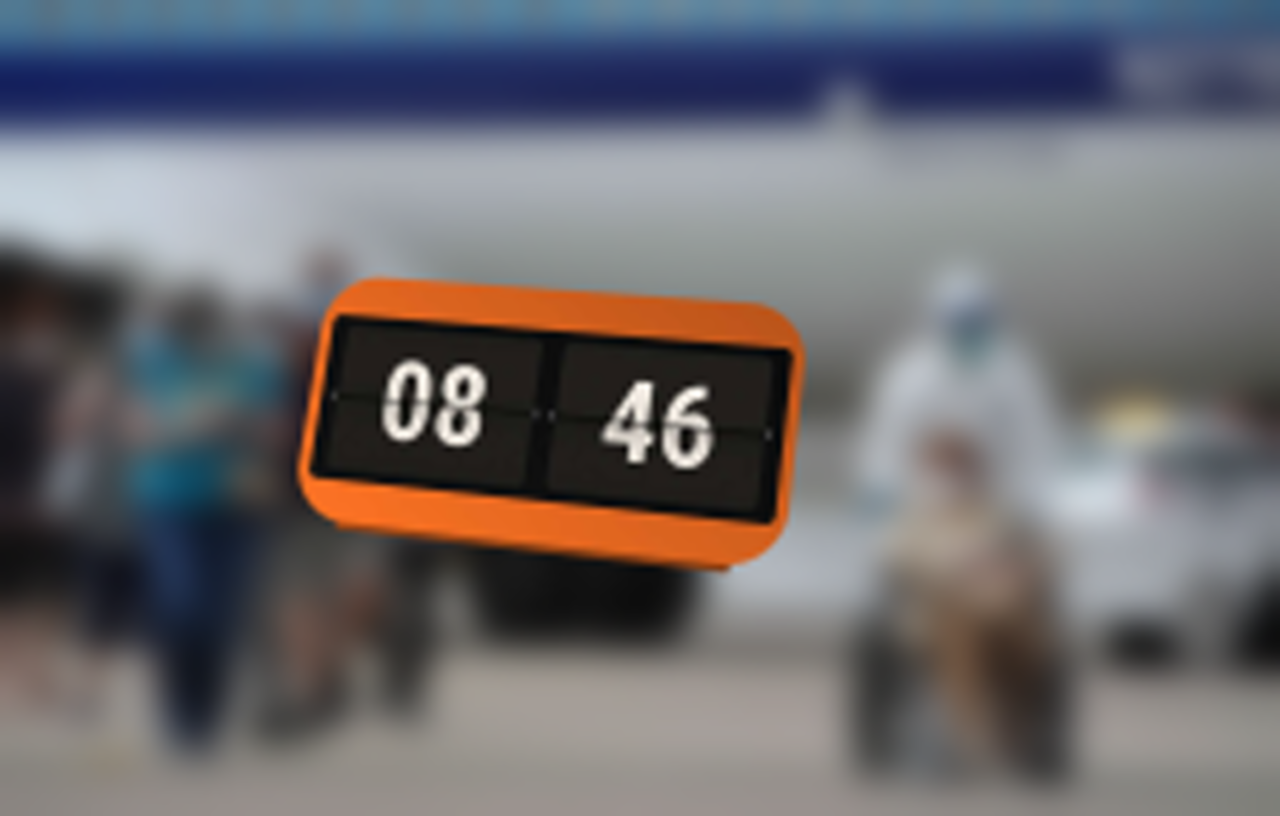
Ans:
8h46
